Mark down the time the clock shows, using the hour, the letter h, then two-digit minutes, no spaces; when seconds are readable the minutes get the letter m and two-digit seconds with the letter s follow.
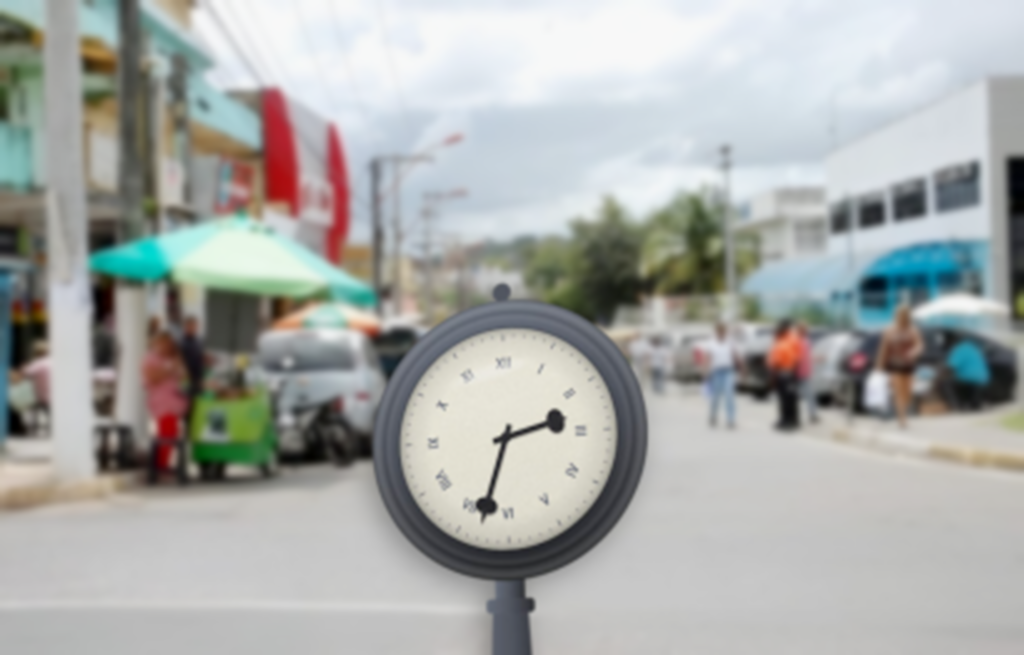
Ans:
2h33
